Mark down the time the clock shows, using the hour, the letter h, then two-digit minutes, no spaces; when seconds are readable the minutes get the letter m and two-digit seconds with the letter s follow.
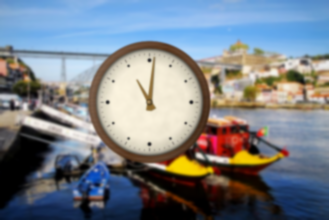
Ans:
11h01
